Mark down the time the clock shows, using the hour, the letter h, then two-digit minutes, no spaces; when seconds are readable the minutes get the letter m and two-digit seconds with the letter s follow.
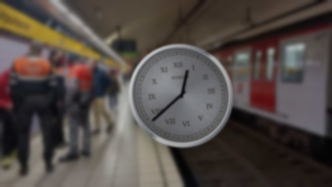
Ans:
12h39
